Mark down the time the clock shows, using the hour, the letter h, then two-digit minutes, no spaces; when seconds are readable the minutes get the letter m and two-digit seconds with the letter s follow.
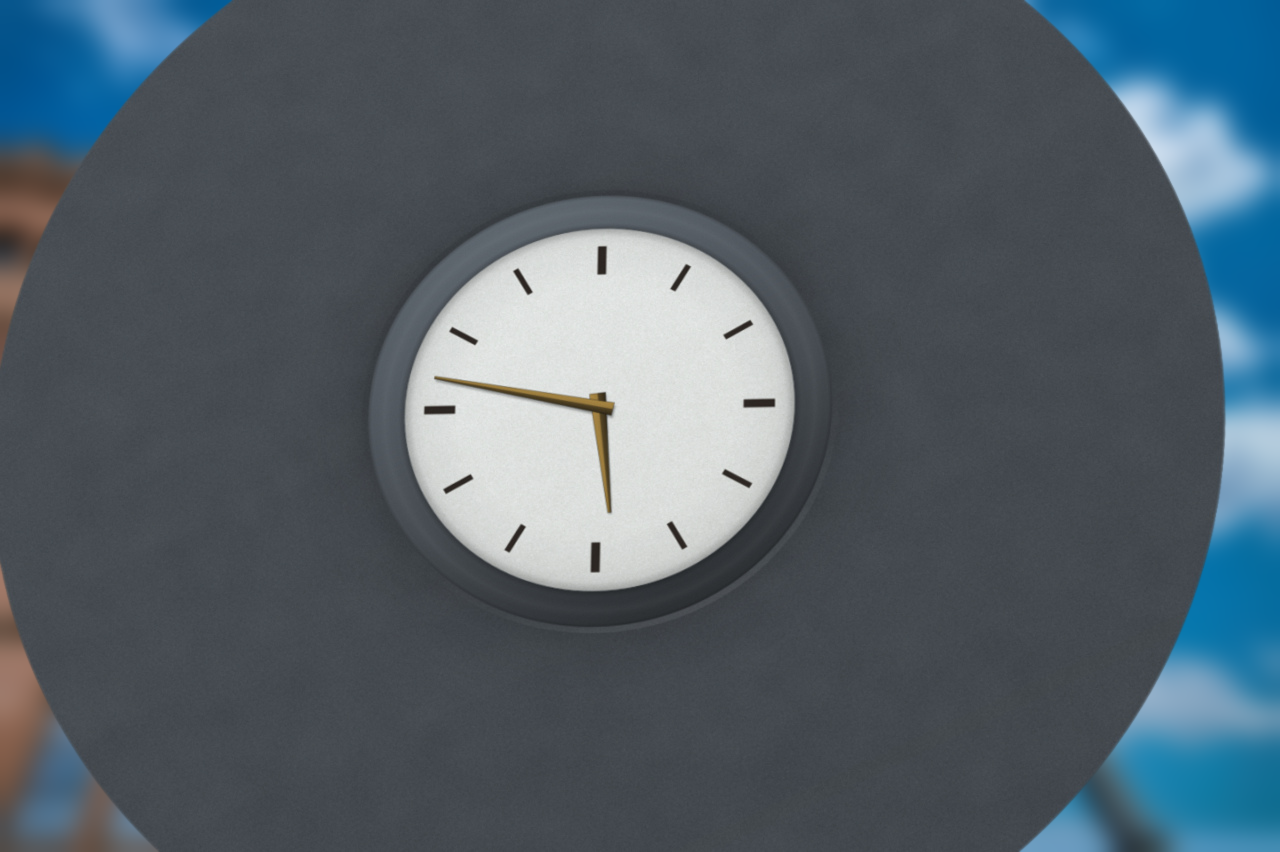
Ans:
5h47
